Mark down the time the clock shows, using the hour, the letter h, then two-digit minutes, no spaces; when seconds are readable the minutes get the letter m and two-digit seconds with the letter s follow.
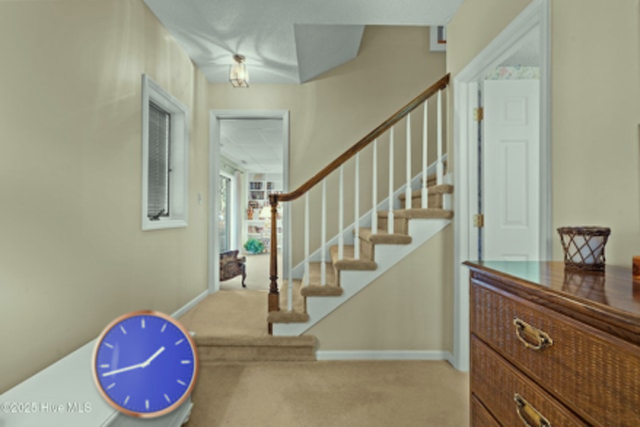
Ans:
1h43
